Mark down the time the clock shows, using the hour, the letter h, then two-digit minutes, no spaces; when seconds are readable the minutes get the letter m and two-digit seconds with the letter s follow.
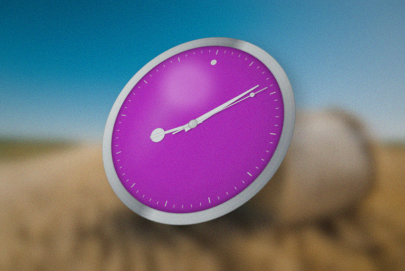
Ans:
8h08m09s
